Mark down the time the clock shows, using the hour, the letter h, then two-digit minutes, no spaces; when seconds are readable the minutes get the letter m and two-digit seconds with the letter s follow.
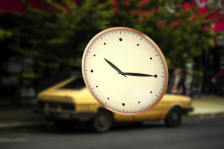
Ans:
10h15
